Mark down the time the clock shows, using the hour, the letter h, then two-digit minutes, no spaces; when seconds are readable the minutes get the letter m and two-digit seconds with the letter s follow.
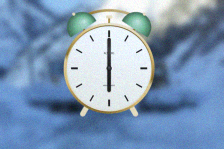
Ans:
6h00
